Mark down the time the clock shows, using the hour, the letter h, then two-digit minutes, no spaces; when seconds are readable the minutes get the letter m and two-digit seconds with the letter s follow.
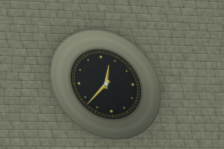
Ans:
12h38
